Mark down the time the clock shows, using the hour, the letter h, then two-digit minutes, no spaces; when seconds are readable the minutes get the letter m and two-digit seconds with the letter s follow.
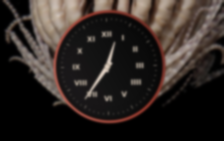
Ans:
12h36
